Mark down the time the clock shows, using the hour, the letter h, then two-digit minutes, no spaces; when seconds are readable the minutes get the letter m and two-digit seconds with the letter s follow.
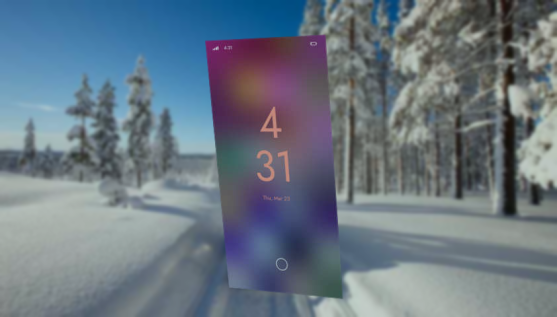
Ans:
4h31
